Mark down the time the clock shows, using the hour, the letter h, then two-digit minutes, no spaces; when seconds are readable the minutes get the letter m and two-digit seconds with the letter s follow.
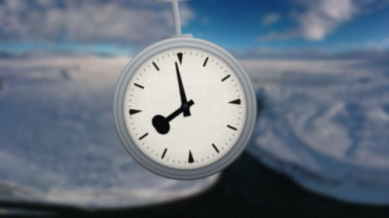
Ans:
7h59
